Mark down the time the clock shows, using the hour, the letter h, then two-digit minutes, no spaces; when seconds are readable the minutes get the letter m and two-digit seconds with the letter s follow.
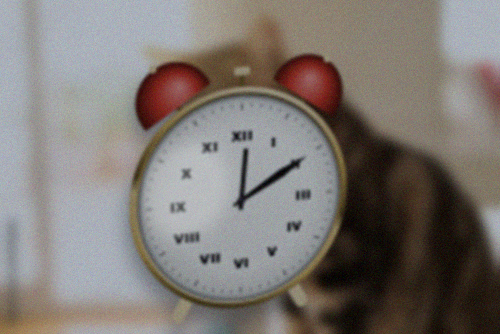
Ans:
12h10
